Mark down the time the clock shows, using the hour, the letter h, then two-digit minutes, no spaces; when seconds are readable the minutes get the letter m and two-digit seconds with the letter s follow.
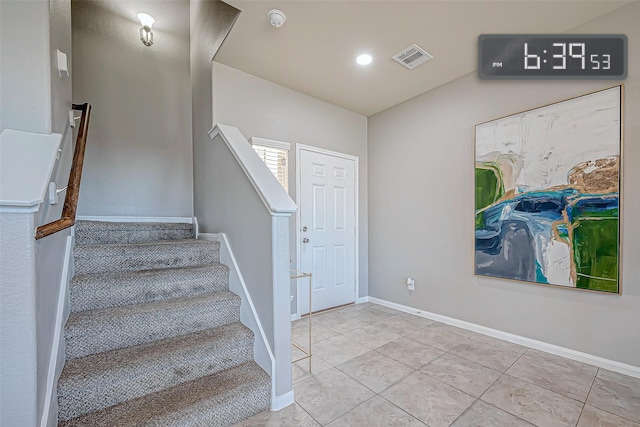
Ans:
6h39m53s
